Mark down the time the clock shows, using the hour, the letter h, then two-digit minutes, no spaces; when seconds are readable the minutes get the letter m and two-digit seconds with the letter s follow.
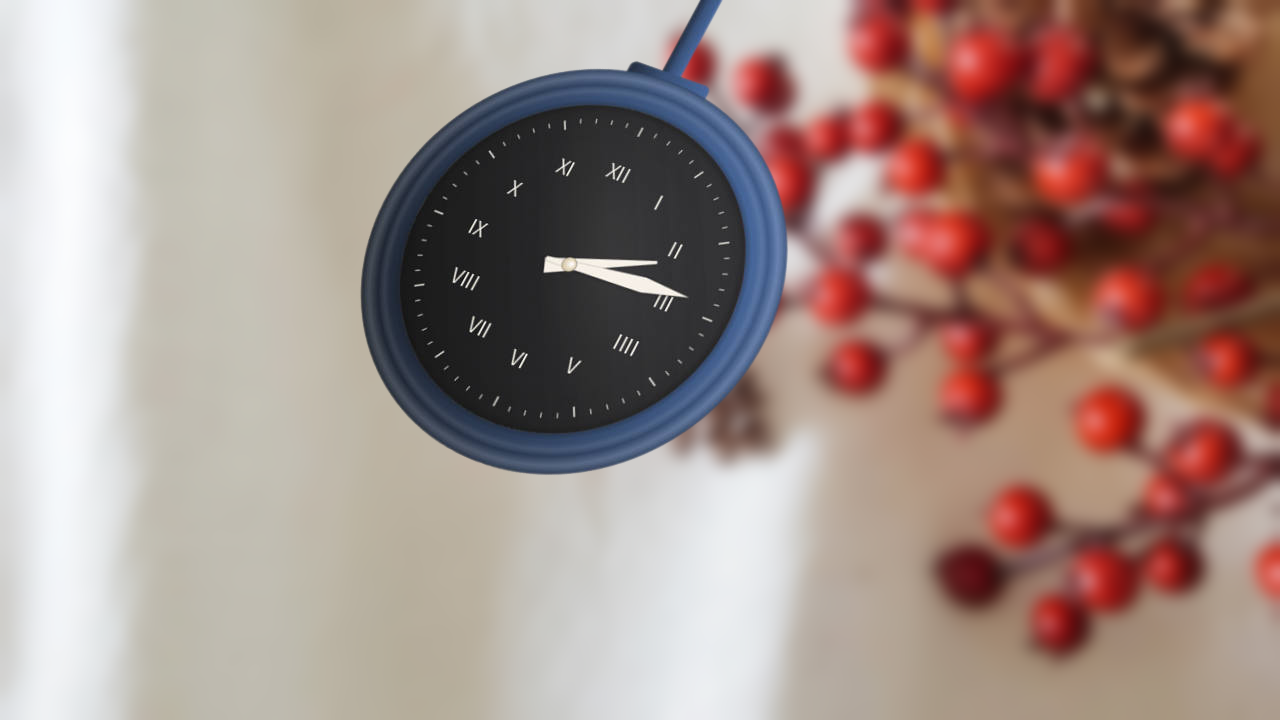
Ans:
2h14
